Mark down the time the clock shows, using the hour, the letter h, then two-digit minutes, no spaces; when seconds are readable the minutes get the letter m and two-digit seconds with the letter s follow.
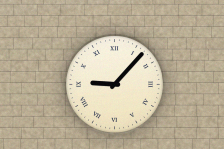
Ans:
9h07
